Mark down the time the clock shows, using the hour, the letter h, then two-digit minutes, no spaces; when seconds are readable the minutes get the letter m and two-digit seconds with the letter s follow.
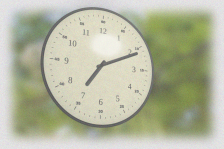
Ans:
7h11
